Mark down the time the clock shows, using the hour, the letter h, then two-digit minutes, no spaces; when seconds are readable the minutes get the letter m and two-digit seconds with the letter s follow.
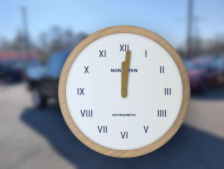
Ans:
12h01
